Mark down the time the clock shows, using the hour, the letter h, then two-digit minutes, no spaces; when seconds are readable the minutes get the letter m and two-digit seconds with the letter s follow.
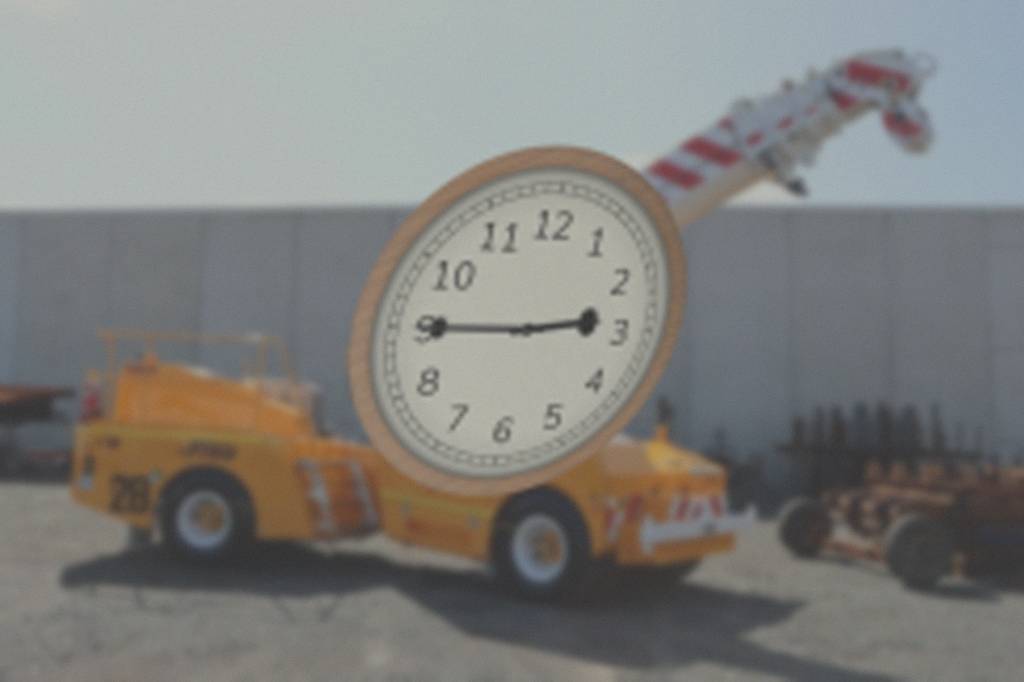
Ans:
2h45
